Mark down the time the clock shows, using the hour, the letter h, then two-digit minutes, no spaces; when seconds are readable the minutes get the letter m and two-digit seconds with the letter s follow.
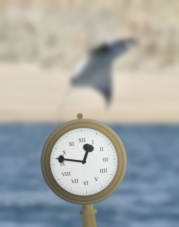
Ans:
12h47
